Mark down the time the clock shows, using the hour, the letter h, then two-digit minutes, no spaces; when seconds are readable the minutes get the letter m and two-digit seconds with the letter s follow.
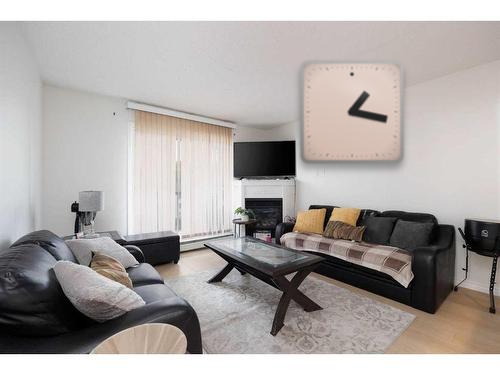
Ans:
1h17
